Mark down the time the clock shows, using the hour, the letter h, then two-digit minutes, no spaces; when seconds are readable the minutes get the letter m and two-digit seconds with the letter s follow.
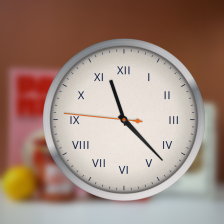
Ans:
11h22m46s
